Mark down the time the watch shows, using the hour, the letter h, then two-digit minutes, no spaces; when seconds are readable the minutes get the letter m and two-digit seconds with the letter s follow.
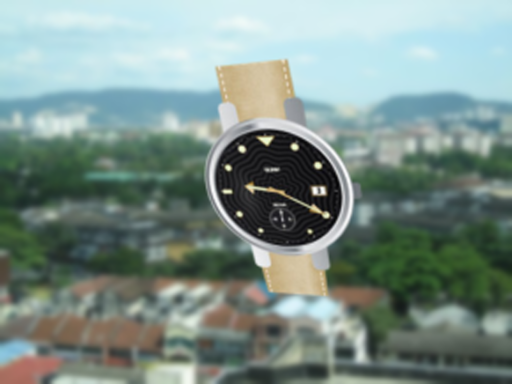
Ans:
9h20
